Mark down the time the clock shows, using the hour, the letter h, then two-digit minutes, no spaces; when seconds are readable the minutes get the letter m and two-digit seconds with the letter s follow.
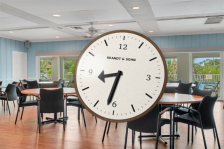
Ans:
8h32
